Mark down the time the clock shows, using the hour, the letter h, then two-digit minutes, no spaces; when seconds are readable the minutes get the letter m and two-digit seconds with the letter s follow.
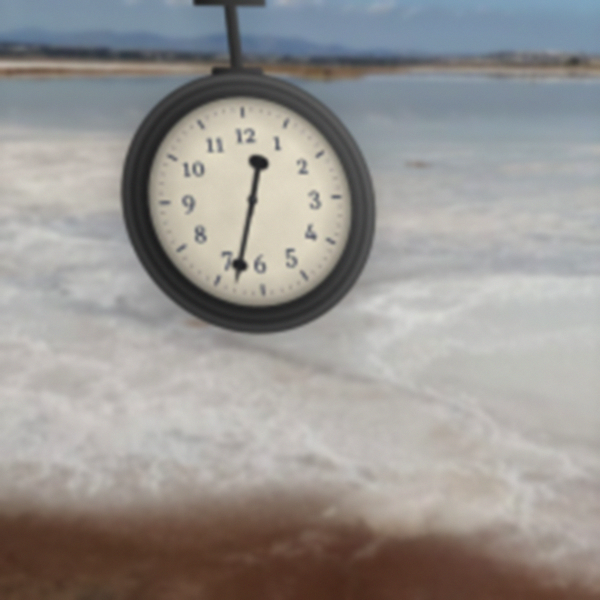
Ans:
12h33
